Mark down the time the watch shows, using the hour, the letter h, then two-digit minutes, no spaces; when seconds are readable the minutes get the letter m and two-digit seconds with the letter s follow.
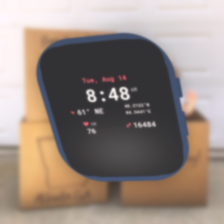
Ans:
8h48
